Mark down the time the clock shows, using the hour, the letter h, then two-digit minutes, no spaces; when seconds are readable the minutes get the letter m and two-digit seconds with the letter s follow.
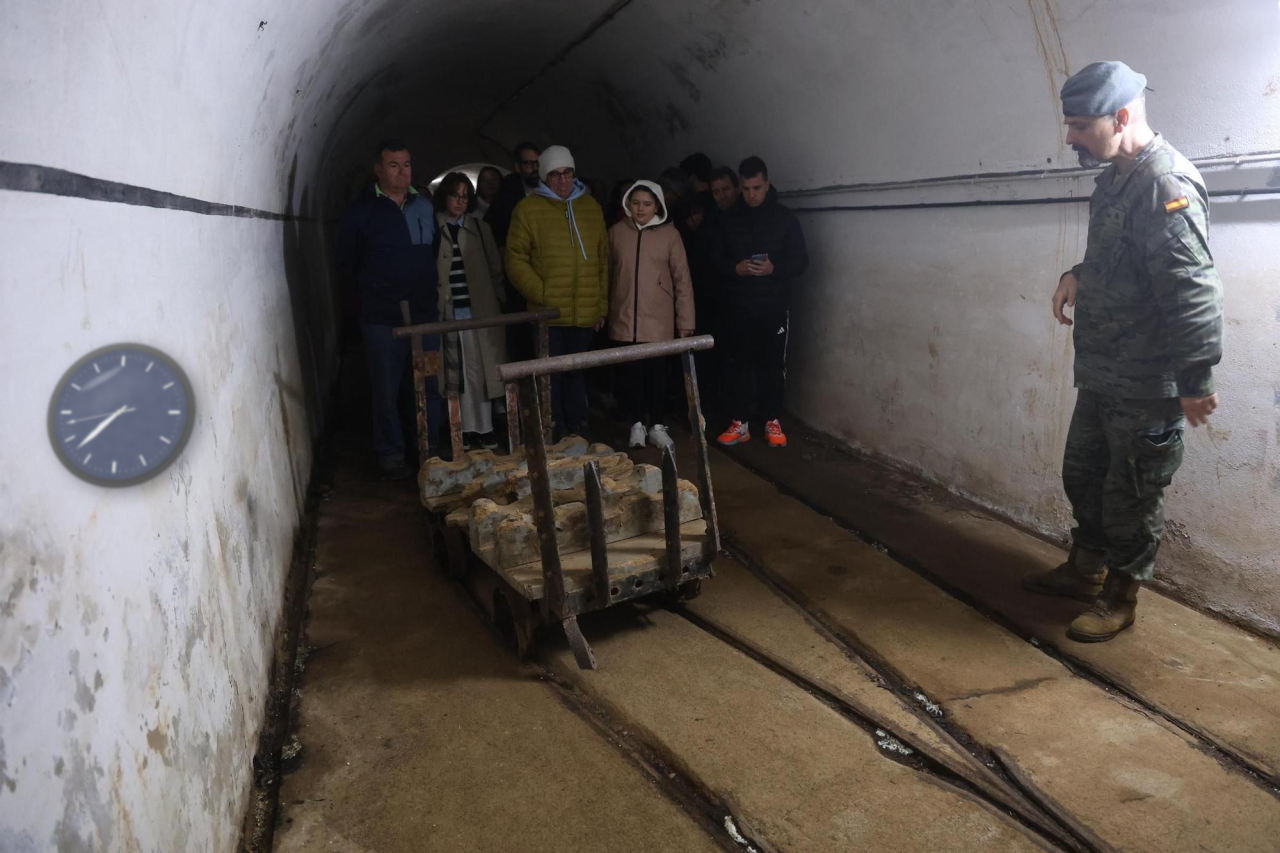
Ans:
7h37m43s
